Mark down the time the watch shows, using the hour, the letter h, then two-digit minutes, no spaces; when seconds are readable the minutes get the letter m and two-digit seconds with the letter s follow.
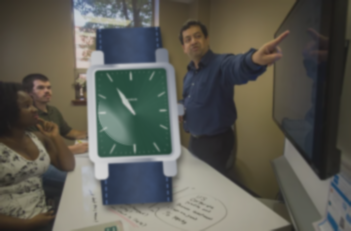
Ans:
10h55
